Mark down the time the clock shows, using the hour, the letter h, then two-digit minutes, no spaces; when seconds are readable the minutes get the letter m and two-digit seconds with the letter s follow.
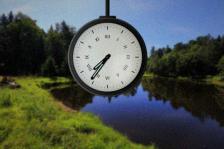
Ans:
7h36
